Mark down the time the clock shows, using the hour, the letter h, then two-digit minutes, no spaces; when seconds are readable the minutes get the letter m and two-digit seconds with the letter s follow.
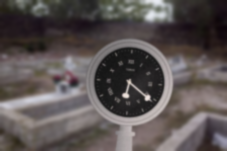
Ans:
6h21
